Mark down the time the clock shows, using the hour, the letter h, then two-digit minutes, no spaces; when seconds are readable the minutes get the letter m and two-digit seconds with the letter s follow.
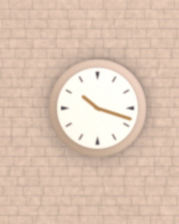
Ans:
10h18
